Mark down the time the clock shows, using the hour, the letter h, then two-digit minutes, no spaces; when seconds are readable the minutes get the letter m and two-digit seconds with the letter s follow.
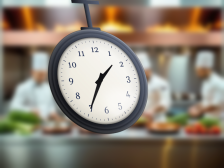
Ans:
1h35
